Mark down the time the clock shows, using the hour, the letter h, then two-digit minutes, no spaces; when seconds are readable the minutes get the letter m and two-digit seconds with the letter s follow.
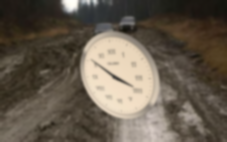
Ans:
3h51
